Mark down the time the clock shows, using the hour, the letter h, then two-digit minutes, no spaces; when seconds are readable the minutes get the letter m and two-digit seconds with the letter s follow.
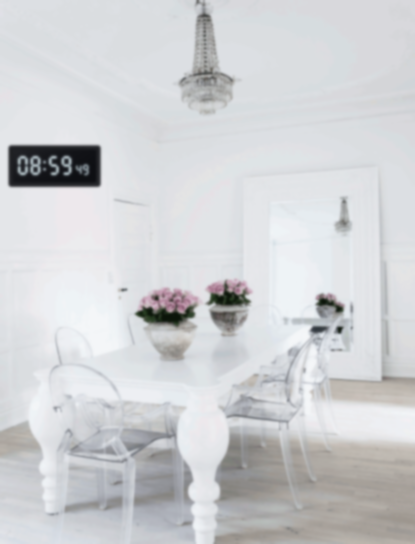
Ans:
8h59
